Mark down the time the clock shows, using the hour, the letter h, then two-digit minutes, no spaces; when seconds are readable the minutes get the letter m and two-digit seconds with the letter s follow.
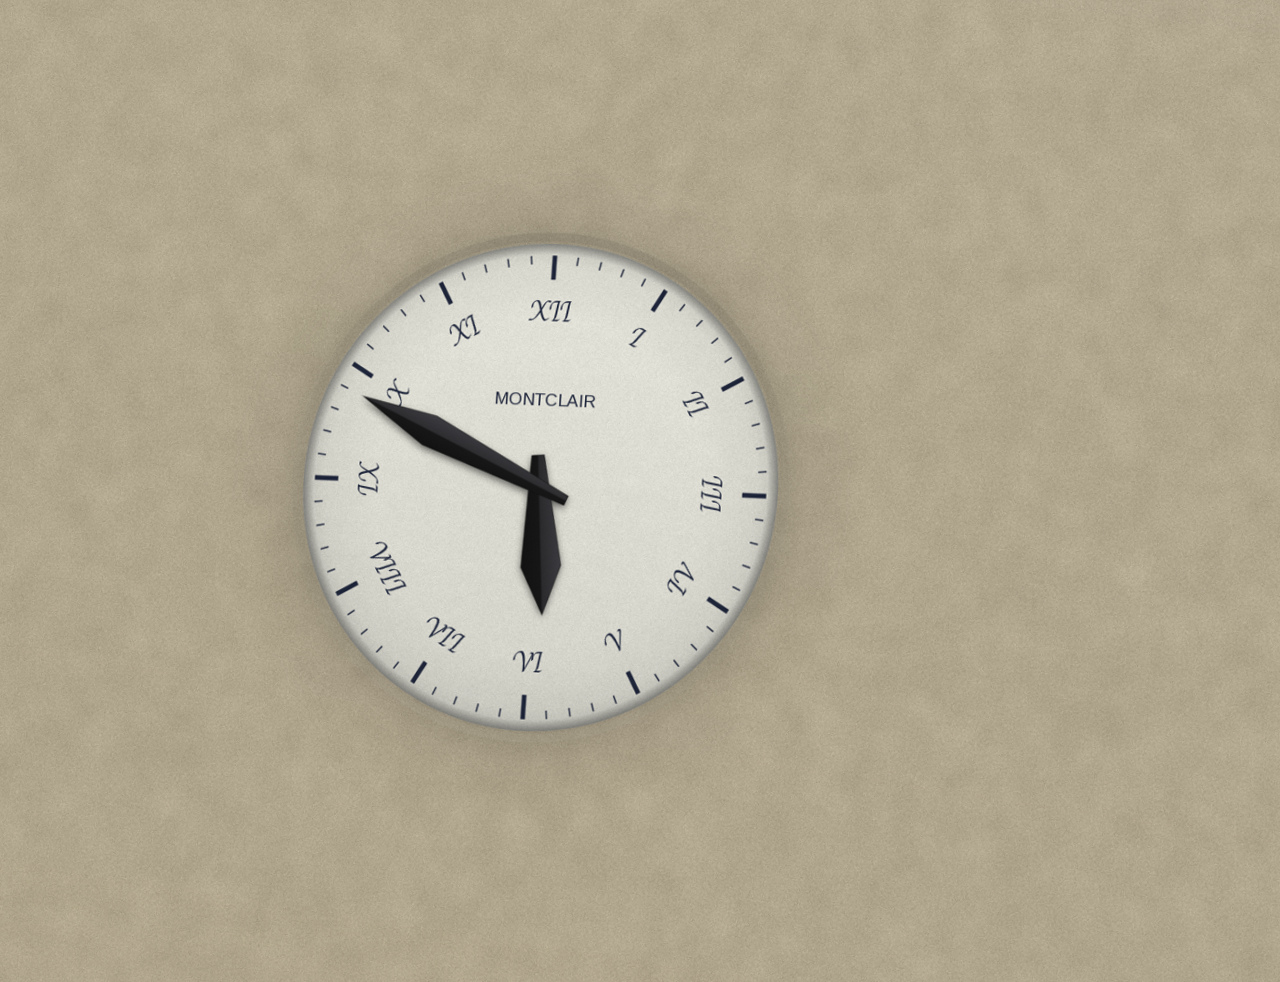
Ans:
5h49
